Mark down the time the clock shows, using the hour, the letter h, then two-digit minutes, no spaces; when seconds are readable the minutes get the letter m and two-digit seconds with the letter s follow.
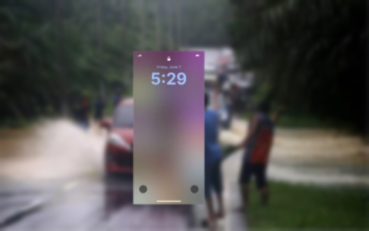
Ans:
5h29
